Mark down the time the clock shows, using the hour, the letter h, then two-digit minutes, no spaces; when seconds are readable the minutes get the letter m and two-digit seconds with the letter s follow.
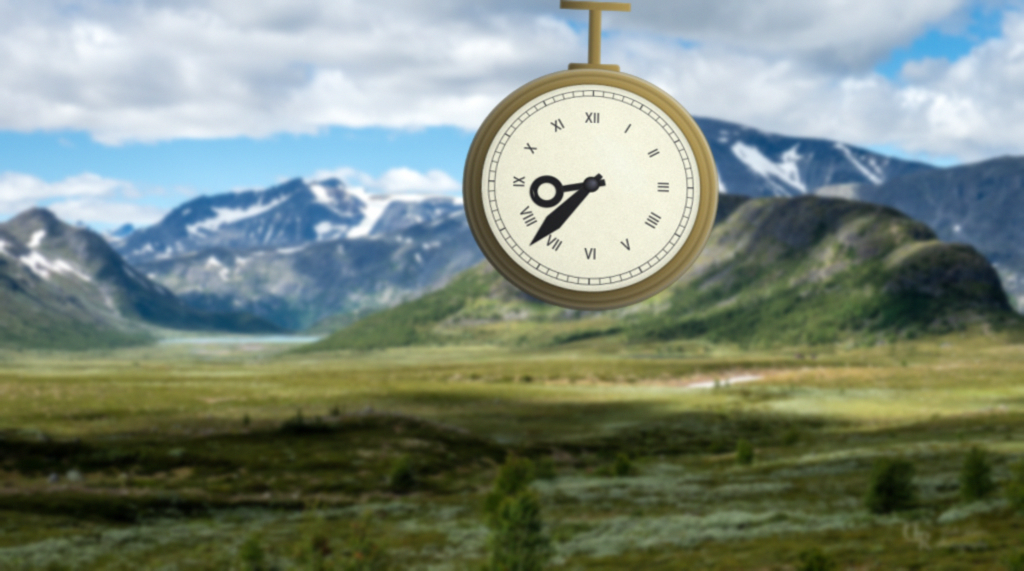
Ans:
8h37
